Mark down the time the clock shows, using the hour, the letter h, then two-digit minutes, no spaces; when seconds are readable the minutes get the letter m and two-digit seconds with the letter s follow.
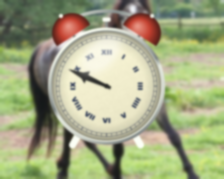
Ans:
9h49
